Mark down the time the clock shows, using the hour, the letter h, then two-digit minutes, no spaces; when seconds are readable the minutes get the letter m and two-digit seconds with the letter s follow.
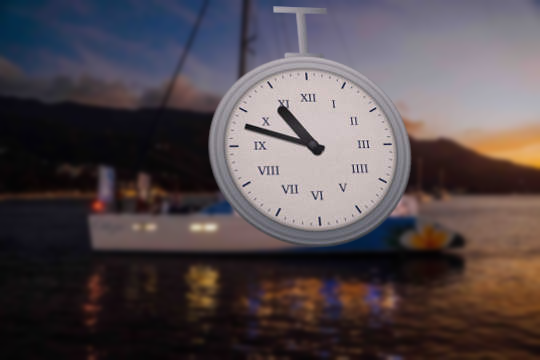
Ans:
10h48
